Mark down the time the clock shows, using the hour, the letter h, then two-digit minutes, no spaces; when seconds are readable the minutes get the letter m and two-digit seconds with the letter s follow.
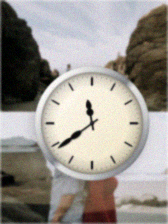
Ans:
11h39
